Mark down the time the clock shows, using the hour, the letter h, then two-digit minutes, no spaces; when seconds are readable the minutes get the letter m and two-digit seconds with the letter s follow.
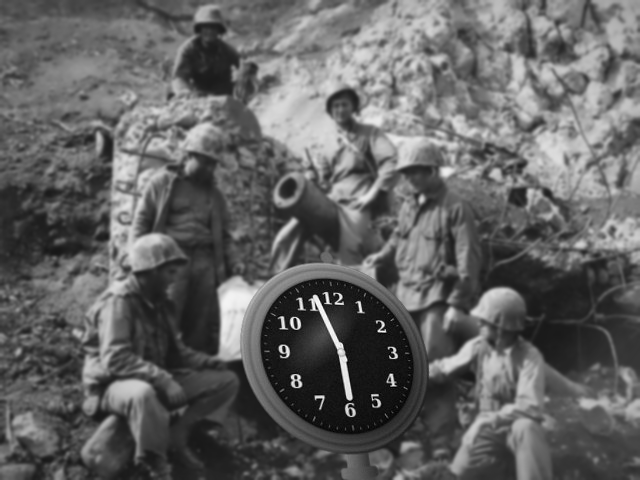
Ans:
5h57
